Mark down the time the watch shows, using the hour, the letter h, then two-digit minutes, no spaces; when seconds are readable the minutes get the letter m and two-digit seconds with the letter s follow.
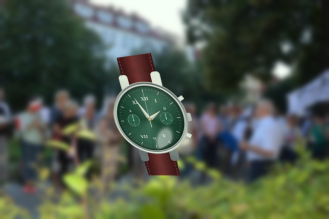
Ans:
1h56
